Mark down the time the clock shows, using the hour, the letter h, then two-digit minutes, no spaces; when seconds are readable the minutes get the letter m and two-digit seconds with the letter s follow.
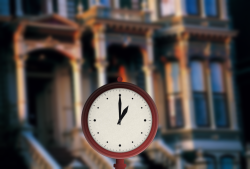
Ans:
1h00
